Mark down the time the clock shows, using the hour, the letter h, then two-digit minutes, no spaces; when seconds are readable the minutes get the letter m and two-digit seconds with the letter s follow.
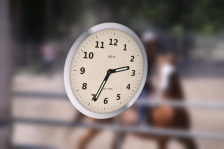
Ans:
2h34
